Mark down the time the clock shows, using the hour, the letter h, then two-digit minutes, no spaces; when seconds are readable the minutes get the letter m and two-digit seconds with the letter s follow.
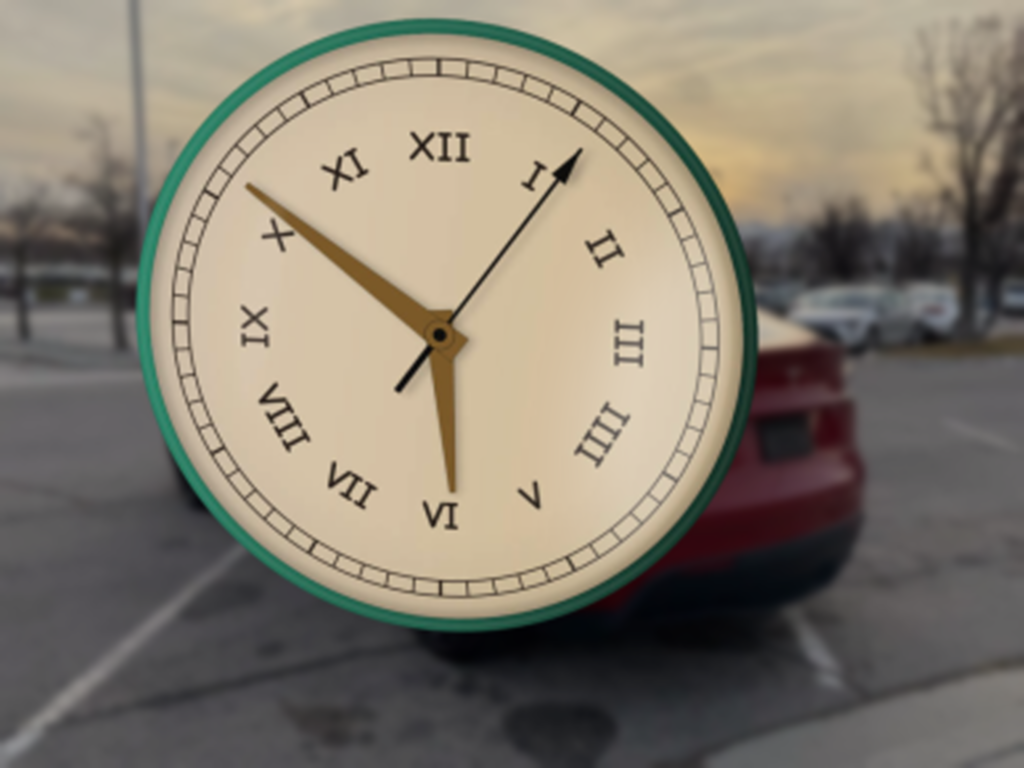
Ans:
5h51m06s
